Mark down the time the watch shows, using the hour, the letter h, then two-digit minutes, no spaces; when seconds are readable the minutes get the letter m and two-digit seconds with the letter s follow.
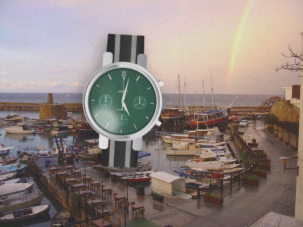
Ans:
5h02
